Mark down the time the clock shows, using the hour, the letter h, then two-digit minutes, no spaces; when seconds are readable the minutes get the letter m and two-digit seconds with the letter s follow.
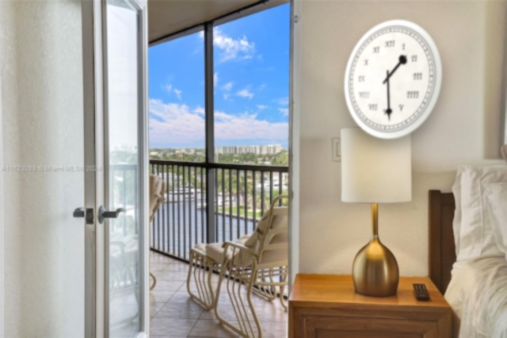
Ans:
1h29
